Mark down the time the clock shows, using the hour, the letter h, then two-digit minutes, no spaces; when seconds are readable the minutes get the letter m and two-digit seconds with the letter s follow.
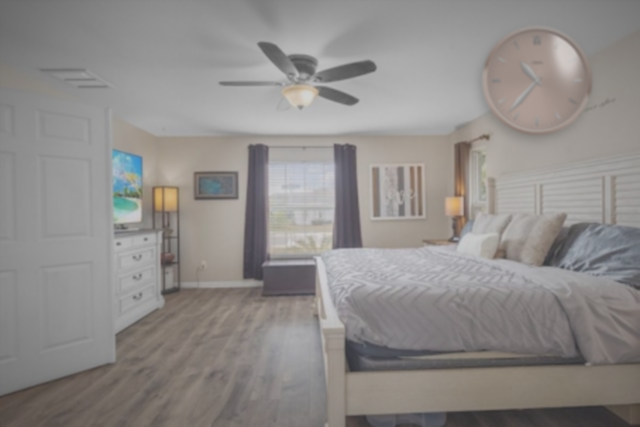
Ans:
10h37
